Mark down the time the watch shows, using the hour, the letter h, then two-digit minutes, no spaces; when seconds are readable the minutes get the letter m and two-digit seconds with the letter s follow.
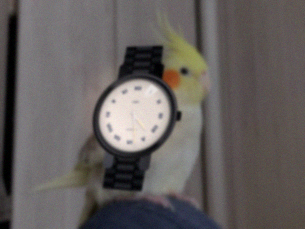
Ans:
4h28
